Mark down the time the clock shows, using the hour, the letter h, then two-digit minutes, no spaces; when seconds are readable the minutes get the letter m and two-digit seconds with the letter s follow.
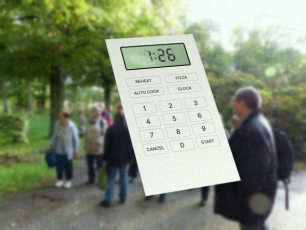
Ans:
1h26
